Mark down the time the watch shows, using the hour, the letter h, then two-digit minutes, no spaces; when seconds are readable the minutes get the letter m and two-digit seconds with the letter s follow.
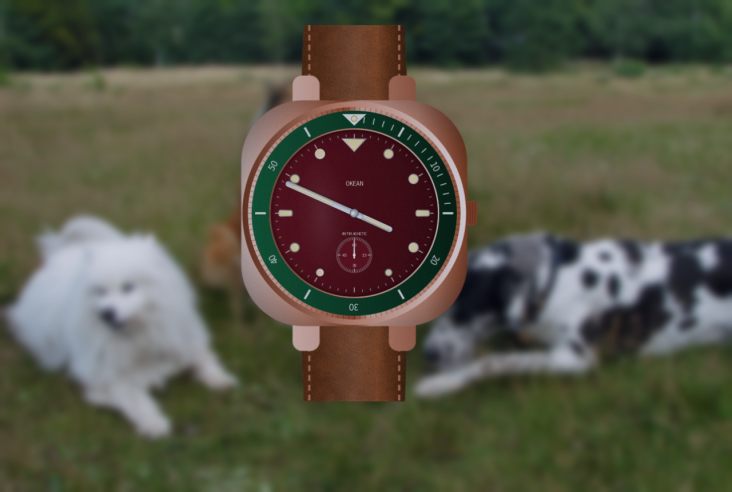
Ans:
3h49
